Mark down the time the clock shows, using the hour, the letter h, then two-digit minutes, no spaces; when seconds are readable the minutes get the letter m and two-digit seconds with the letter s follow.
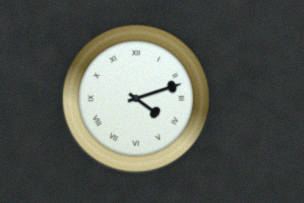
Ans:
4h12
